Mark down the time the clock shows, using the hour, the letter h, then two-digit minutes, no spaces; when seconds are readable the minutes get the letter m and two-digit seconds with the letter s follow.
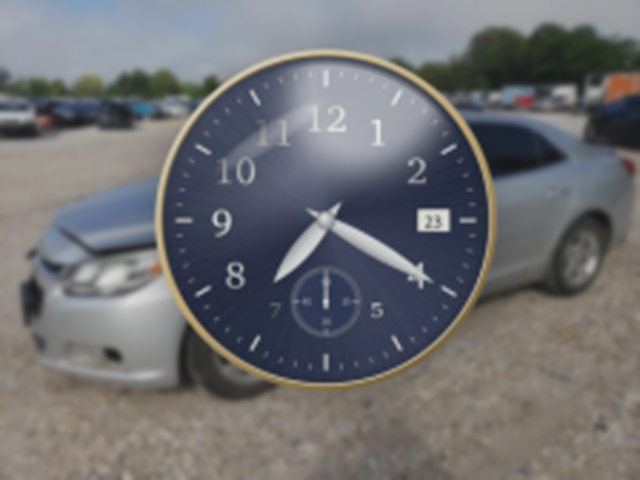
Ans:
7h20
